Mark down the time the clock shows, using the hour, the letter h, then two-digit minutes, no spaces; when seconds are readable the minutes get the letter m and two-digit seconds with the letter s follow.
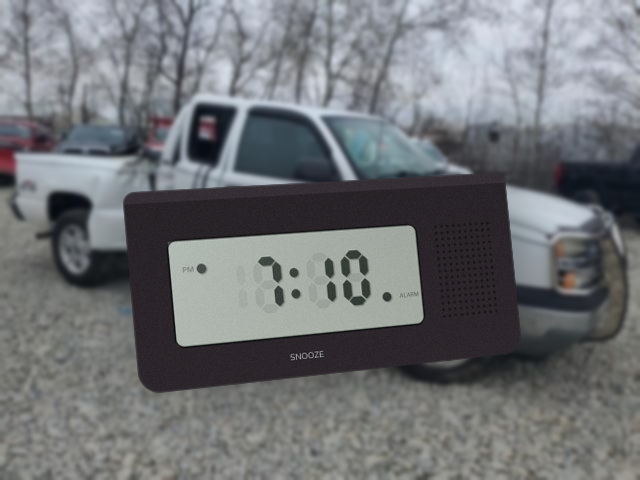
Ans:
7h10
